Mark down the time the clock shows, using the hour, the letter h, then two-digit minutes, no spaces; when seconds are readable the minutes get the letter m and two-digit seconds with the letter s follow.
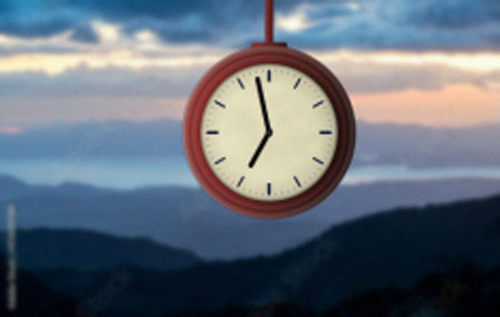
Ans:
6h58
